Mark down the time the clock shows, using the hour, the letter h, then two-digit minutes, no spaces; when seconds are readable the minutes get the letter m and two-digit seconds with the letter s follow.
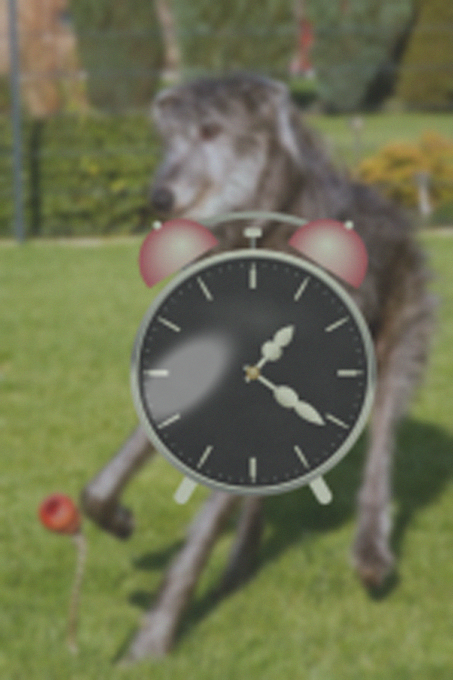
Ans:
1h21
